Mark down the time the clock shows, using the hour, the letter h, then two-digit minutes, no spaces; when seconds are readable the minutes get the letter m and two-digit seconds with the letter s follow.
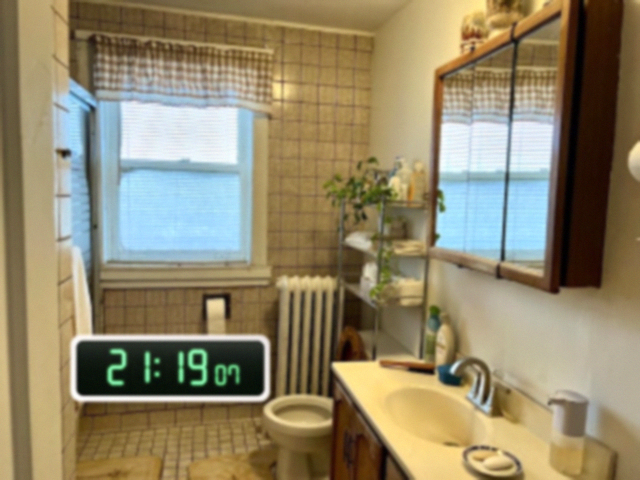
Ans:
21h19m07s
